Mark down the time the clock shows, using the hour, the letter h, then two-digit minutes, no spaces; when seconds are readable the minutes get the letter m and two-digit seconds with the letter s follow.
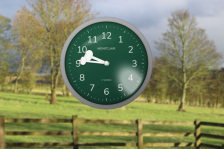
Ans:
9h46
